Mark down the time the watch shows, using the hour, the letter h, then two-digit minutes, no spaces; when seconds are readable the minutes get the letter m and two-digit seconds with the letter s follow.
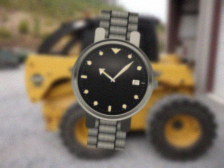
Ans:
10h07
